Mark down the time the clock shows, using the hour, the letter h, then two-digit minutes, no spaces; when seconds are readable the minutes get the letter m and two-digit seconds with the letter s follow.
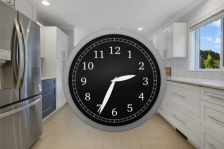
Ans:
2h34
